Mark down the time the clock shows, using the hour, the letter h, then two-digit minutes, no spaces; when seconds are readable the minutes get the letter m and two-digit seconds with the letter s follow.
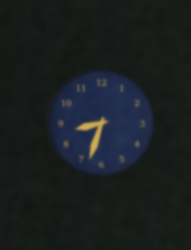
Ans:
8h33
